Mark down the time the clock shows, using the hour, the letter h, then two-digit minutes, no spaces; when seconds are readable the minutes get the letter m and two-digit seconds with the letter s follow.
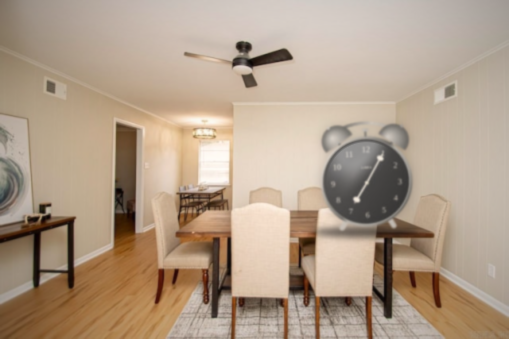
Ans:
7h05
